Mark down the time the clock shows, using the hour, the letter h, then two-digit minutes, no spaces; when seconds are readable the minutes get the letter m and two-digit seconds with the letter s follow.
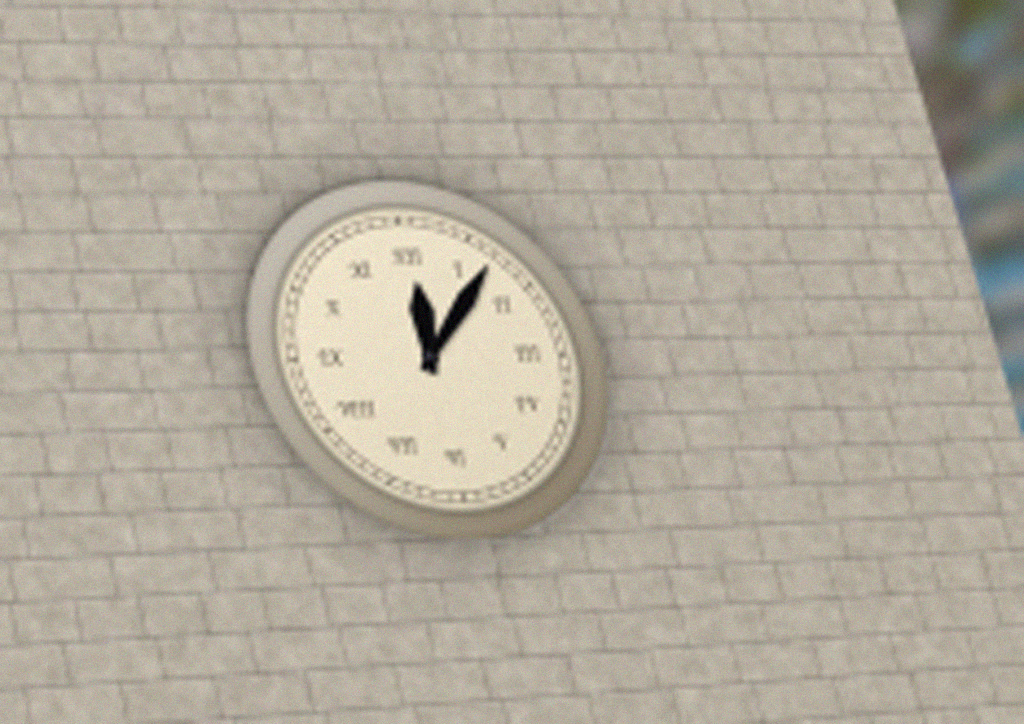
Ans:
12h07
